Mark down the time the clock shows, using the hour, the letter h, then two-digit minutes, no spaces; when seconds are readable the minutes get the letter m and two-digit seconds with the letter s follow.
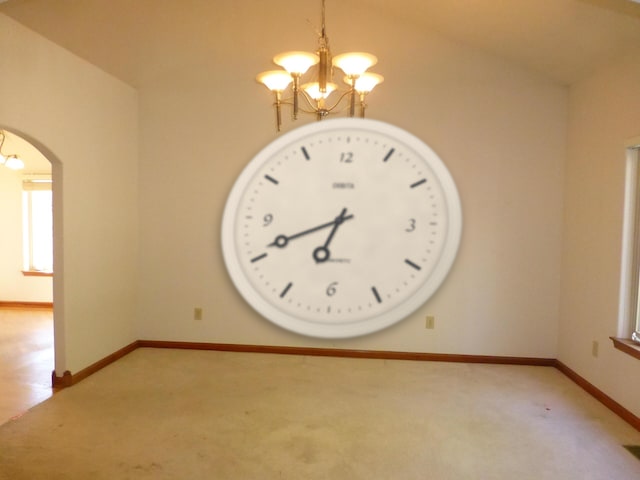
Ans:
6h41
